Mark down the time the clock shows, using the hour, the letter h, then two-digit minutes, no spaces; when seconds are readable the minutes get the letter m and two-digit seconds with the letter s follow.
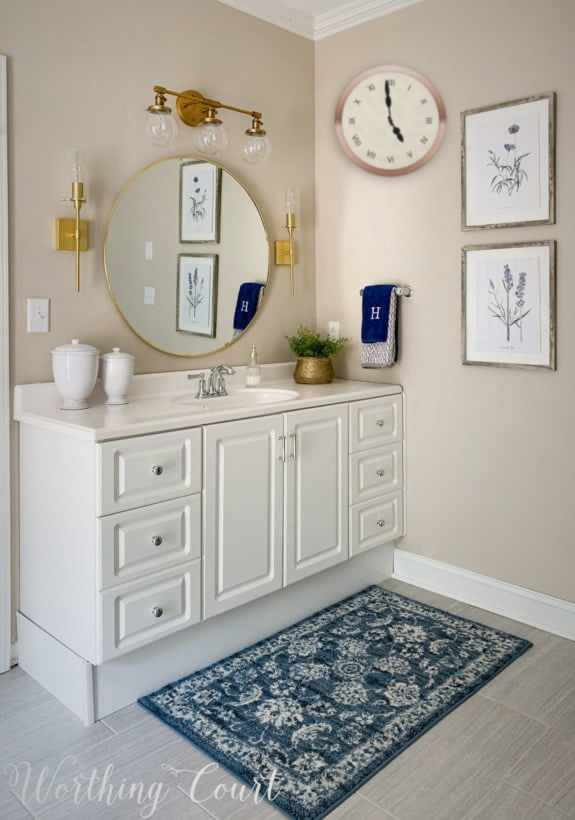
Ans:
4h59
